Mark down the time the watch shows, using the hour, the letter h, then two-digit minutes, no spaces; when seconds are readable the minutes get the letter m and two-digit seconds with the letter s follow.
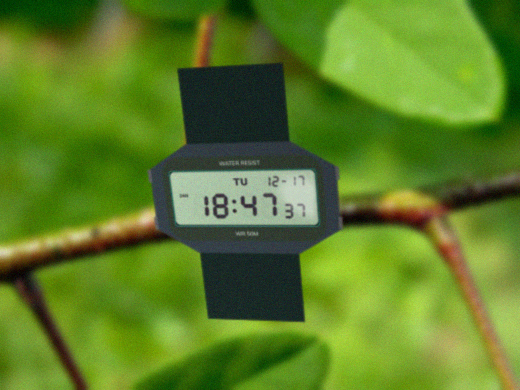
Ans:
18h47m37s
